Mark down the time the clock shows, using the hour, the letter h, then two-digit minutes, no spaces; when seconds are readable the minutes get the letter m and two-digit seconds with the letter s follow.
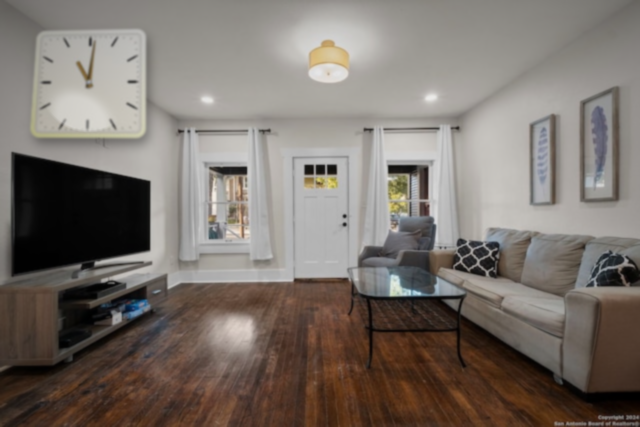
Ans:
11h01
